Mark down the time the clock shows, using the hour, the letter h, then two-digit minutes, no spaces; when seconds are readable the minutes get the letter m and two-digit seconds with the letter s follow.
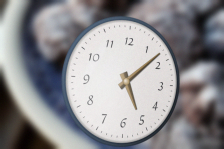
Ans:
5h08
